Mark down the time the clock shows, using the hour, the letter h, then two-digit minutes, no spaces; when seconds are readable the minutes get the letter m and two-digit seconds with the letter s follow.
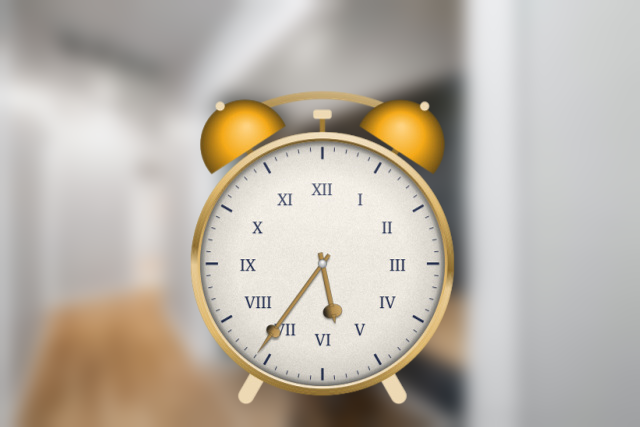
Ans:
5h36
